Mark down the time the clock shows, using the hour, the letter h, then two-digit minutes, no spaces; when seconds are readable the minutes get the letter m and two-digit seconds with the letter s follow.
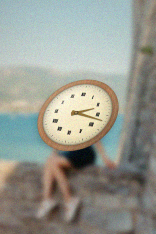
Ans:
2h17
